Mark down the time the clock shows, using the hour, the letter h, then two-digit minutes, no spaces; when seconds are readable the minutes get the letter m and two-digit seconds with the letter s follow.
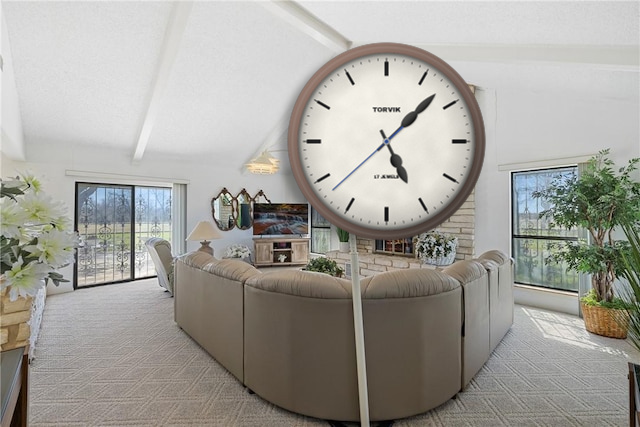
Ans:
5h07m38s
